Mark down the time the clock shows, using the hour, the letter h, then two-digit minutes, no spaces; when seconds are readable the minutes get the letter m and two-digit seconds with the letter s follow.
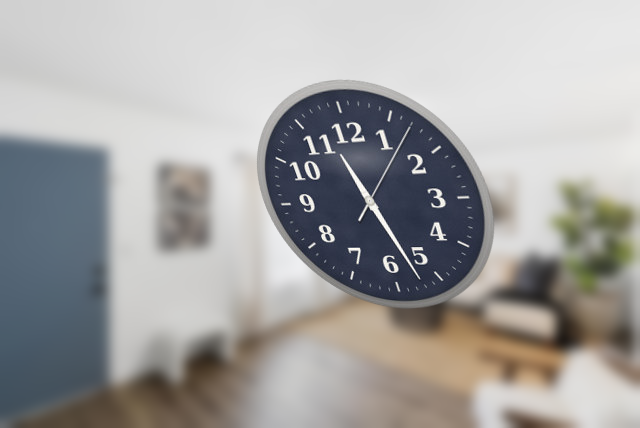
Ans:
11h27m07s
